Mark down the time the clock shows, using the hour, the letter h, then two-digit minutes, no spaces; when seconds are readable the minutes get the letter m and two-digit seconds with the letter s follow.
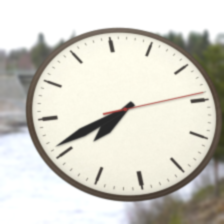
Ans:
7h41m14s
